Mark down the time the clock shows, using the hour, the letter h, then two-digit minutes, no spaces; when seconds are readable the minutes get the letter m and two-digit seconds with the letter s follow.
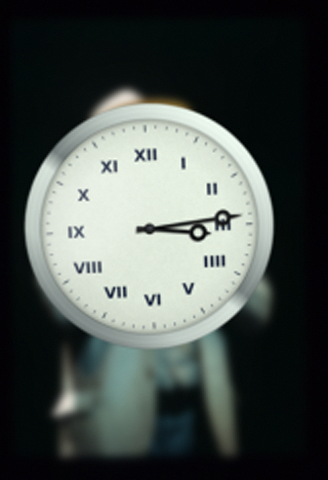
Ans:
3h14
